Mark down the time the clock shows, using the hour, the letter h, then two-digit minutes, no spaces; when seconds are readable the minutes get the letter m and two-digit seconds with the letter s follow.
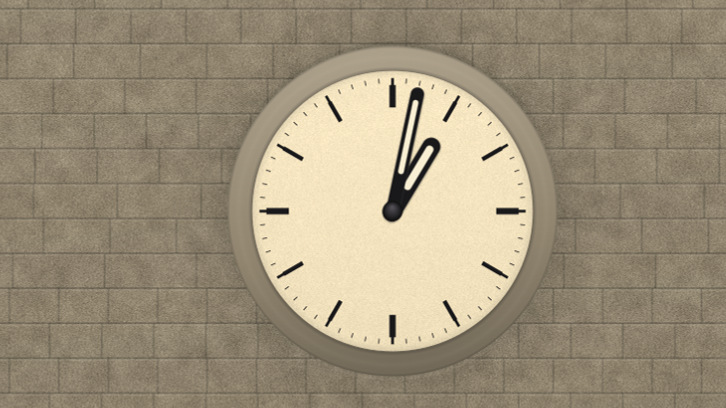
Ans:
1h02
